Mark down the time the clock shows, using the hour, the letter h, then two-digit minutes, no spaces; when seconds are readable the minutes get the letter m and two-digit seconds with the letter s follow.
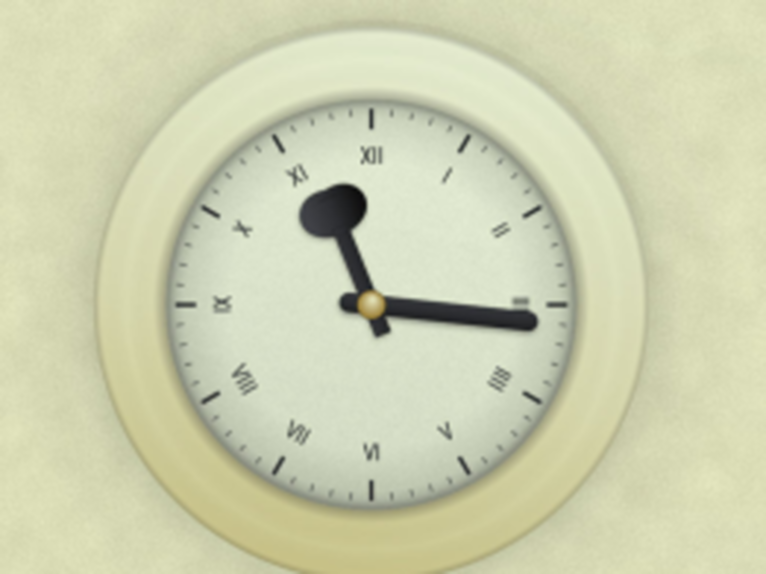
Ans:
11h16
